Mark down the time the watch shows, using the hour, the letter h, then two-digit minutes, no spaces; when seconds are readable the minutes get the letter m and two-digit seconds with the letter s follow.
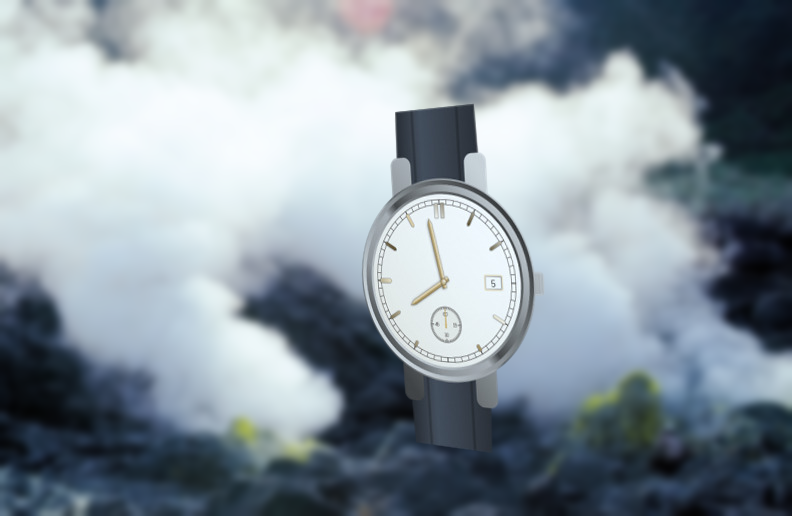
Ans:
7h58
